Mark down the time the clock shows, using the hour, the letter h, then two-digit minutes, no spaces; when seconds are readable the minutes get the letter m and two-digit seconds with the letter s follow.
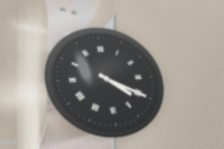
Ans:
4h20
